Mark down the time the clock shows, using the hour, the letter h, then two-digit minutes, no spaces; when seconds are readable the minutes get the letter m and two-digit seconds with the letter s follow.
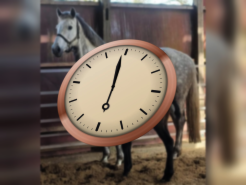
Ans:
5h59
